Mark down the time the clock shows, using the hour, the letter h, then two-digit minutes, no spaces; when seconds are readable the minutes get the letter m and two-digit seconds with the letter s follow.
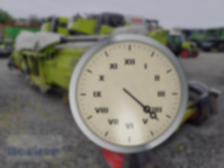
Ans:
4h22
